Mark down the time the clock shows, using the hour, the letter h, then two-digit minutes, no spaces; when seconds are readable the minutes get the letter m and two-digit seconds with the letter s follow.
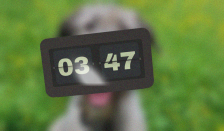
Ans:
3h47
